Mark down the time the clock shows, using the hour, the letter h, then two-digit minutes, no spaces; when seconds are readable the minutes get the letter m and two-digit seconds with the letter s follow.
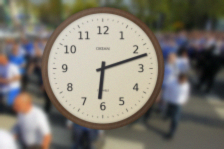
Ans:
6h12
